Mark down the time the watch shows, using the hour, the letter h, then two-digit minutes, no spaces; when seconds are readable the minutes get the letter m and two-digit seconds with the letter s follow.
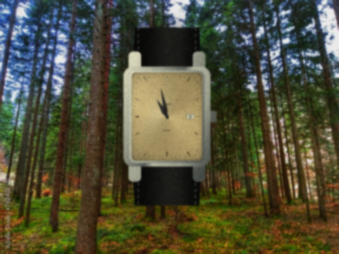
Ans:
10h58
